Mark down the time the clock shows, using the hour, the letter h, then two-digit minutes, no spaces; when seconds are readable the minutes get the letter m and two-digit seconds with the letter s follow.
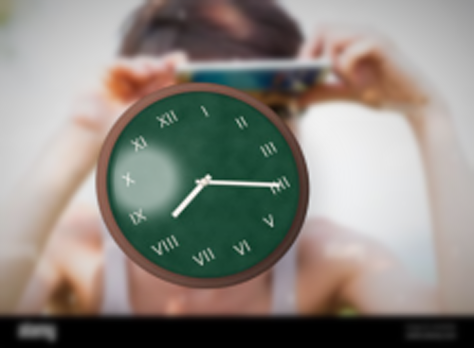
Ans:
8h20
